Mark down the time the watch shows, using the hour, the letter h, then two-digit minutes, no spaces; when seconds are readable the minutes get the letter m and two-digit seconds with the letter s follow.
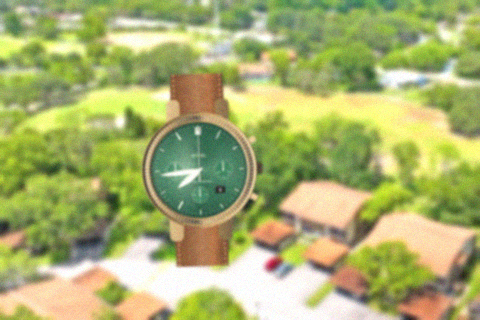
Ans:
7h44
